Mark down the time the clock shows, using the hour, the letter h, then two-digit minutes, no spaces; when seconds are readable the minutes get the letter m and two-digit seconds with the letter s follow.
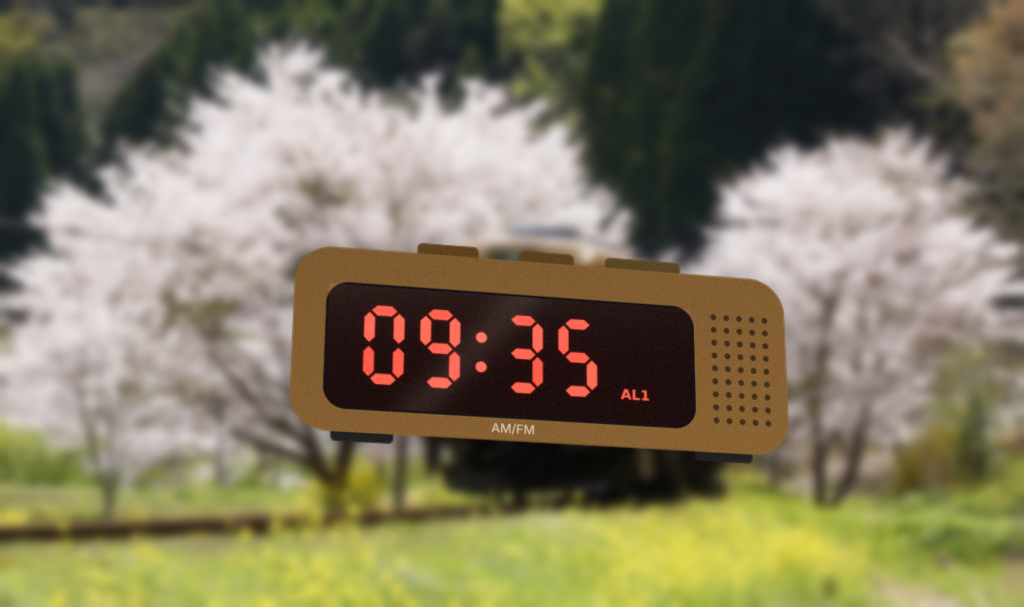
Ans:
9h35
